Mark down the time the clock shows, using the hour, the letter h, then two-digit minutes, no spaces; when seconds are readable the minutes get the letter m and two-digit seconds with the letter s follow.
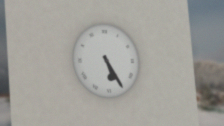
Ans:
5h25
